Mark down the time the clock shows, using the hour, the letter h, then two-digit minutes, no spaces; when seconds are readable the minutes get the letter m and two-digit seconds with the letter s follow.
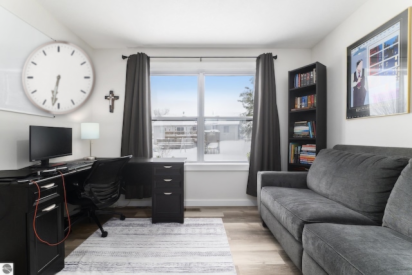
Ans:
6h32
